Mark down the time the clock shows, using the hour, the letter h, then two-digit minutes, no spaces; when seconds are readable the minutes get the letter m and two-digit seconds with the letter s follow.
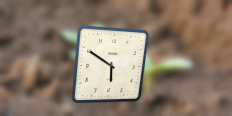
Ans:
5h50
